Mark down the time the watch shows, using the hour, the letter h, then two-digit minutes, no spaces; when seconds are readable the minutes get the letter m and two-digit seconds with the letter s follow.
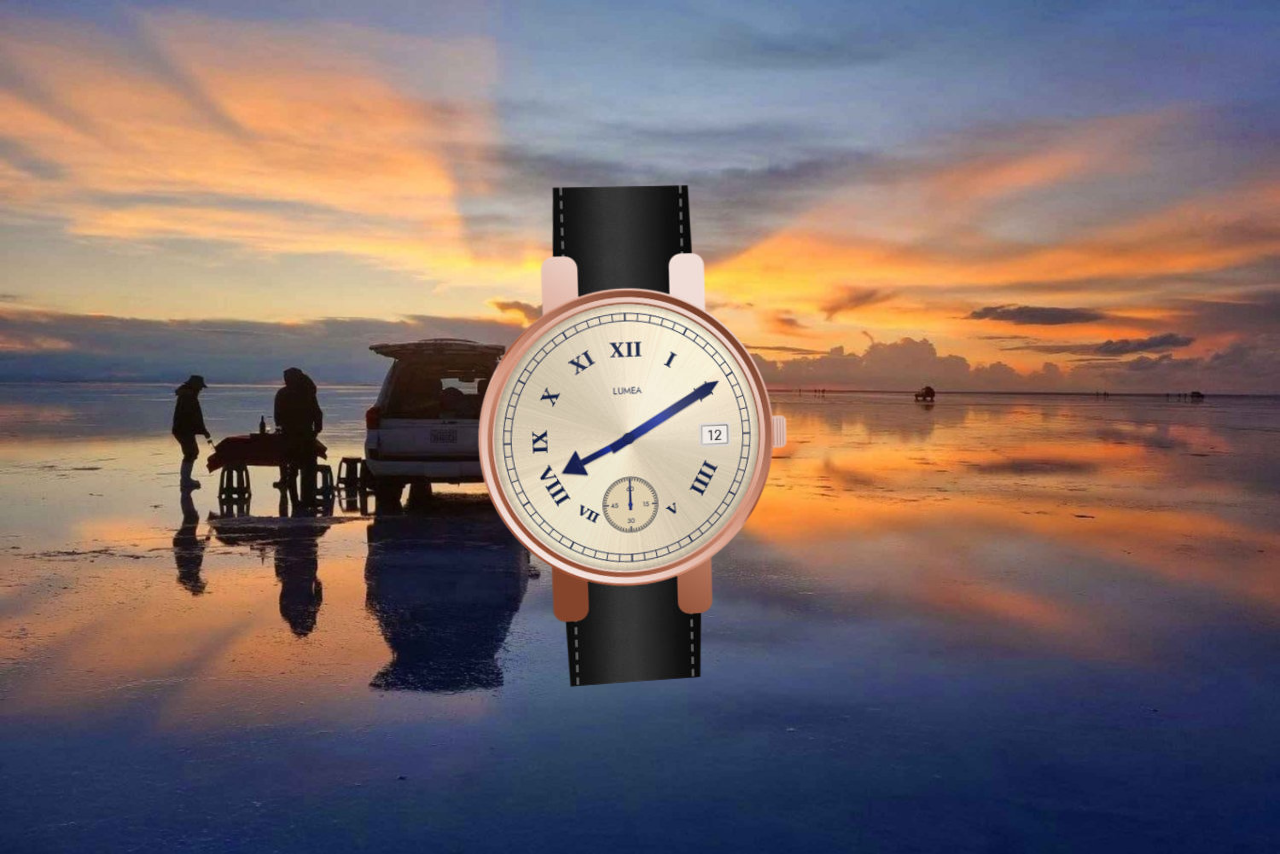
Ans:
8h10
